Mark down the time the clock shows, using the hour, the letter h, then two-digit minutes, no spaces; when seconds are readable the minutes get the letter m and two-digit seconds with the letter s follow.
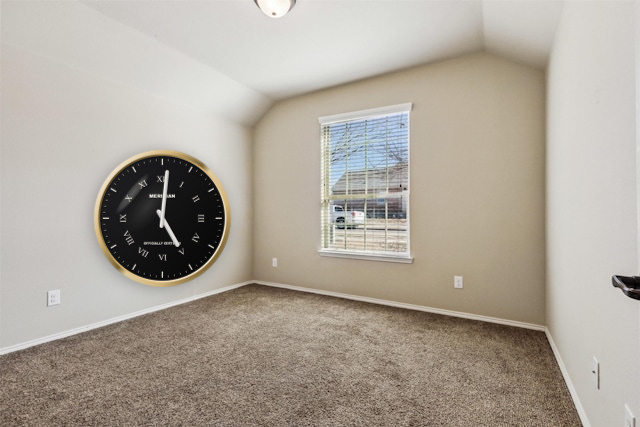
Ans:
5h01
